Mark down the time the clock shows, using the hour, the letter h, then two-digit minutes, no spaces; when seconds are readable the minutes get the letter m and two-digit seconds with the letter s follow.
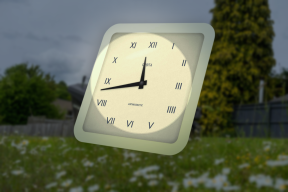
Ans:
11h43
